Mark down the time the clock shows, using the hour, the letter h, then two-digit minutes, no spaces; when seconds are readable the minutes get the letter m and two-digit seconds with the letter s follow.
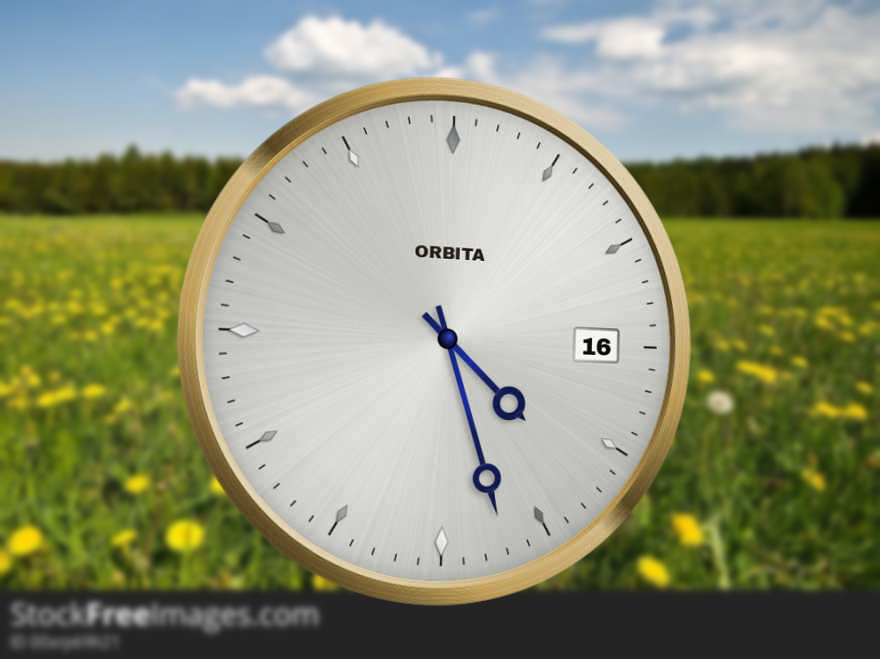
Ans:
4h27
